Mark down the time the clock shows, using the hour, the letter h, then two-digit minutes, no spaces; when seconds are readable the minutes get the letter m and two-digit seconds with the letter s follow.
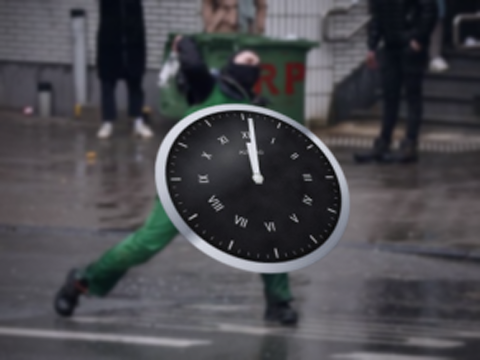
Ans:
12h01
